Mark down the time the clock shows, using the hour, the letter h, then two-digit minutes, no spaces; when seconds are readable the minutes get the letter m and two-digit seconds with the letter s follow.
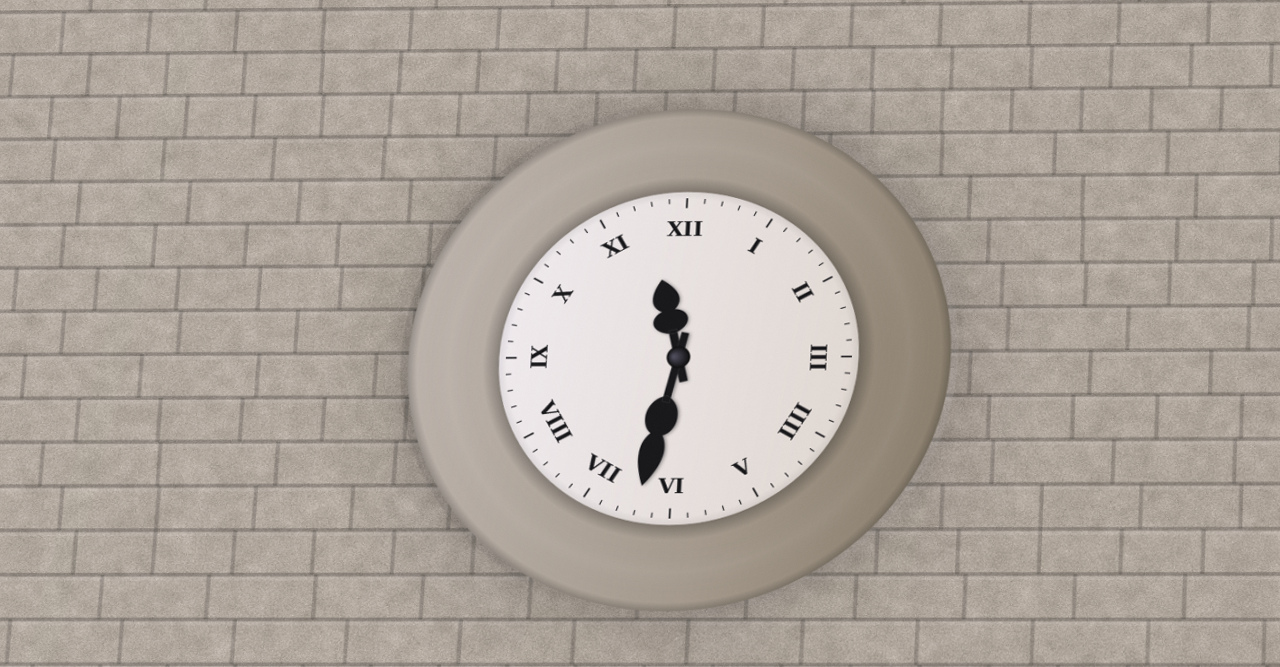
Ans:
11h32
